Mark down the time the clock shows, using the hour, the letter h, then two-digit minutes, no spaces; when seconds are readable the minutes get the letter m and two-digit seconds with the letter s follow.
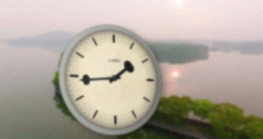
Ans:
1h44
